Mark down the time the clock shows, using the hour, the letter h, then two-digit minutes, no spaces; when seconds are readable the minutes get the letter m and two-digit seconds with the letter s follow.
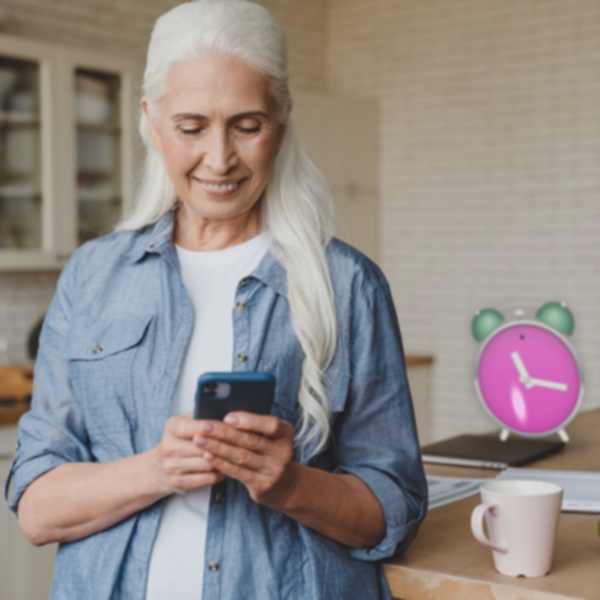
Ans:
11h17
